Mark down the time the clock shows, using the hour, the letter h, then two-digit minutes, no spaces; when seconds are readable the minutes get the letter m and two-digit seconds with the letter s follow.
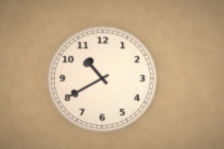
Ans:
10h40
